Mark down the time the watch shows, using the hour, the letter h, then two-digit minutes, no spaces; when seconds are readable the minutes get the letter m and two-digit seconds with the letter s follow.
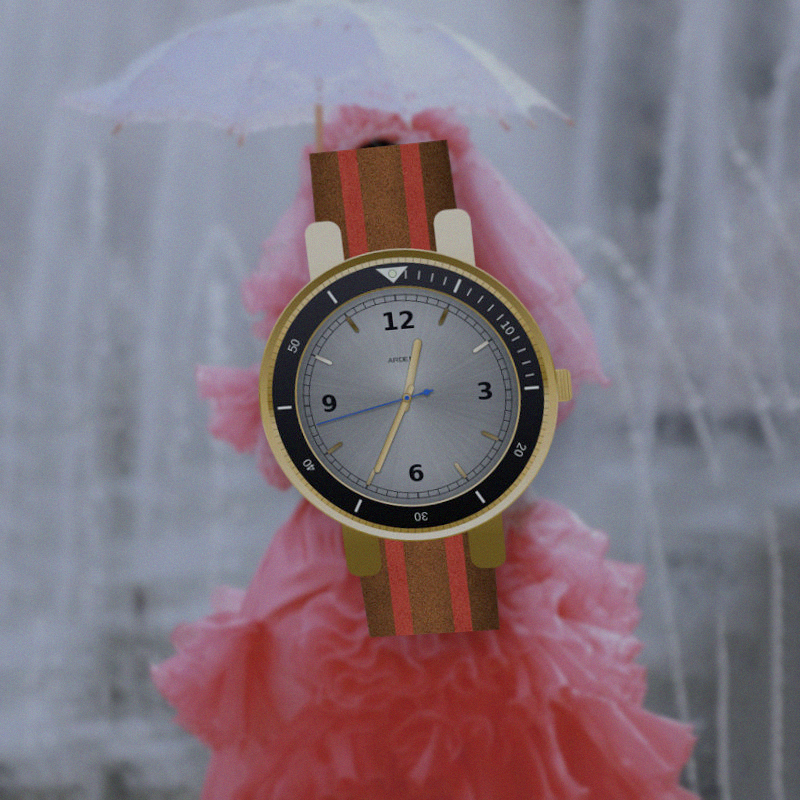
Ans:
12h34m43s
